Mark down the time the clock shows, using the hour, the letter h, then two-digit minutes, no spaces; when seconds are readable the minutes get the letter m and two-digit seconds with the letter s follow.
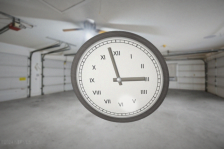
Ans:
2h58
